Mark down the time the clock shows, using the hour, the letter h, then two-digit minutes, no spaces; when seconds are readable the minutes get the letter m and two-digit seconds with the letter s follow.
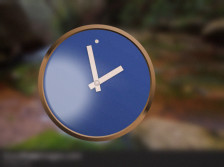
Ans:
1h58
